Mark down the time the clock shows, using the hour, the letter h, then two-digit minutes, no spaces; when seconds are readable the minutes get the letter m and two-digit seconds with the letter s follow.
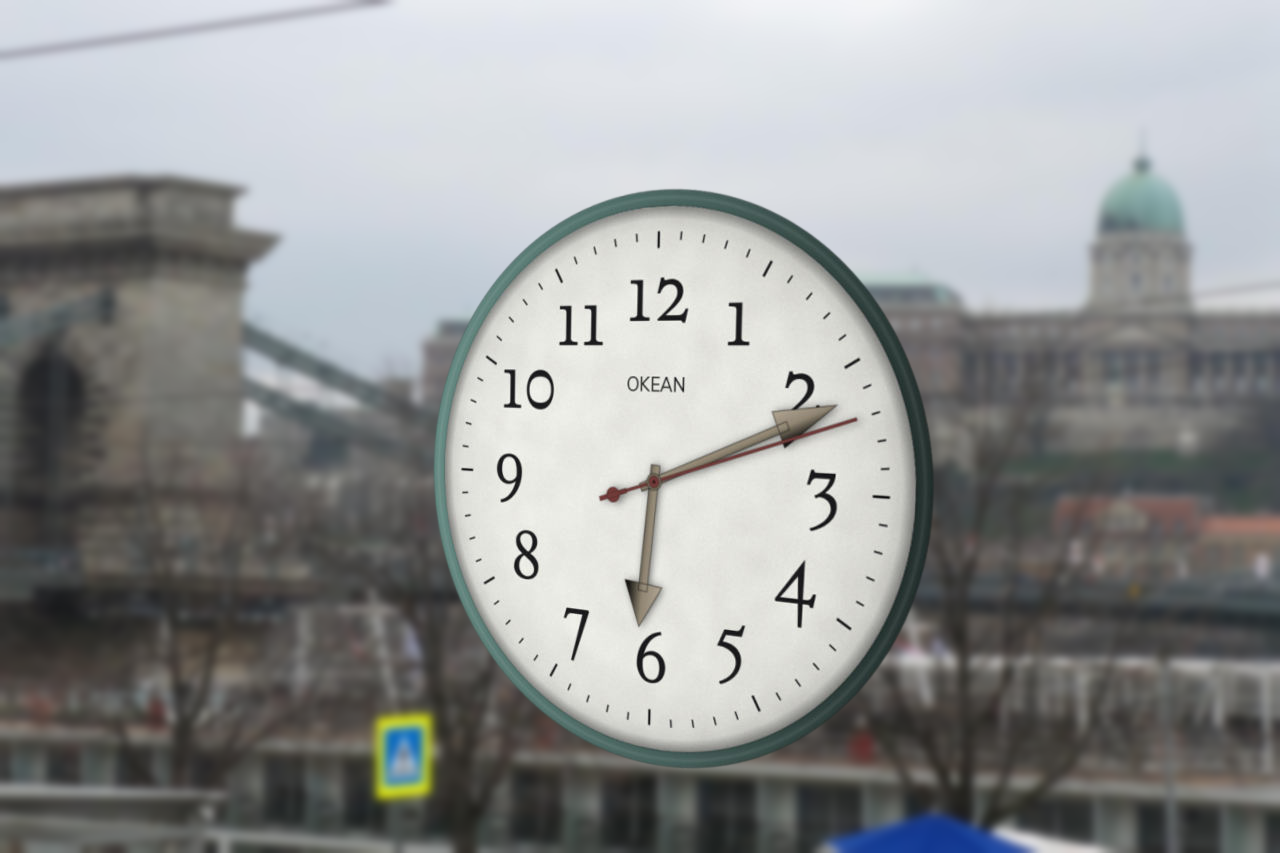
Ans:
6h11m12s
